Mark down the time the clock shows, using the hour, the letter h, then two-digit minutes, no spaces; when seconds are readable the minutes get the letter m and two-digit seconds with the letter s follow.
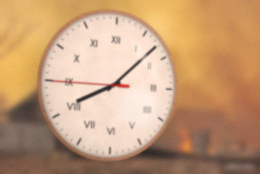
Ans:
8h07m45s
